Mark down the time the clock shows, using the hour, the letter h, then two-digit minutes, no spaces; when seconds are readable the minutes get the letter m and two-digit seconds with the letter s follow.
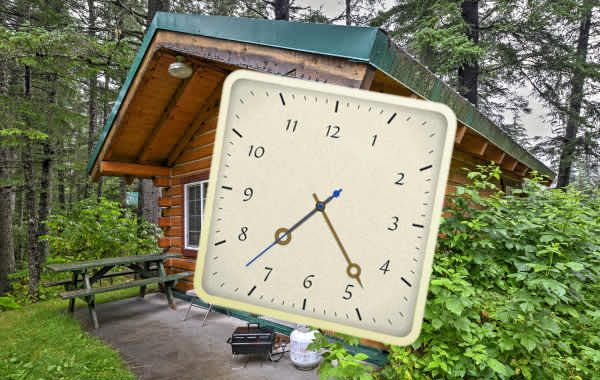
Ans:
7h23m37s
